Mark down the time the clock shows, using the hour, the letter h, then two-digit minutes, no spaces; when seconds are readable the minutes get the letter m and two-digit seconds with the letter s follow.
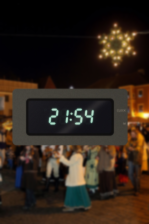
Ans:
21h54
